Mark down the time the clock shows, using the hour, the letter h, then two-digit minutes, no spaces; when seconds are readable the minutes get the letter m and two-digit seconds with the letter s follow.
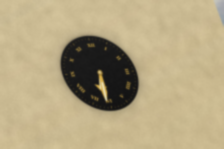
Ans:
6h31
